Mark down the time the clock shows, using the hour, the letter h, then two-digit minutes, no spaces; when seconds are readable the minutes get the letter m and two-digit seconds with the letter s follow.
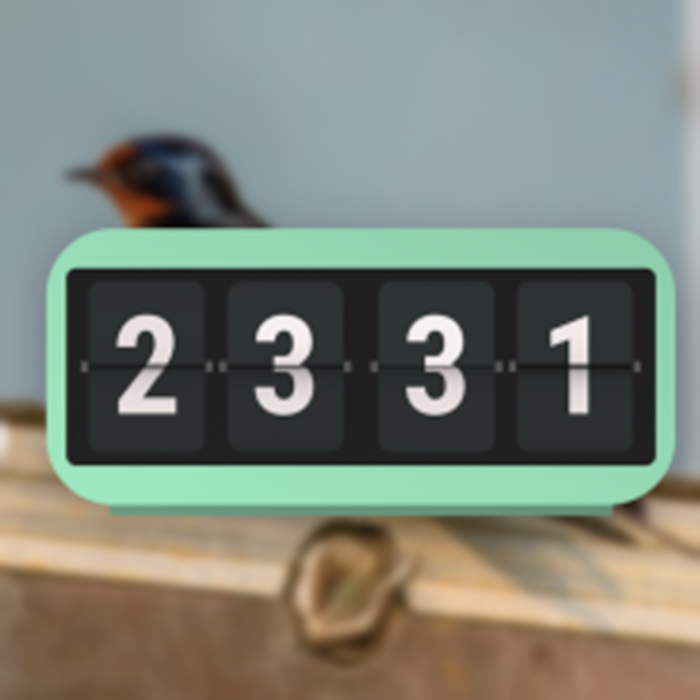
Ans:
23h31
